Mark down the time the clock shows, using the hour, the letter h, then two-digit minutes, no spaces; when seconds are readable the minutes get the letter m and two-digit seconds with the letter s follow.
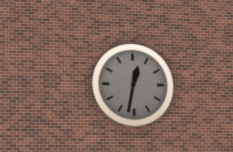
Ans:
12h32
